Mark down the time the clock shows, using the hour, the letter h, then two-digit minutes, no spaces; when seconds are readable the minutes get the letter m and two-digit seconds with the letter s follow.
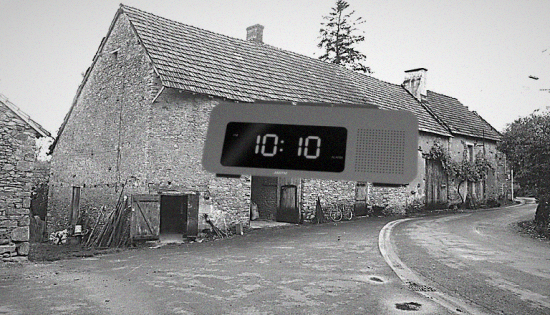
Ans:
10h10
